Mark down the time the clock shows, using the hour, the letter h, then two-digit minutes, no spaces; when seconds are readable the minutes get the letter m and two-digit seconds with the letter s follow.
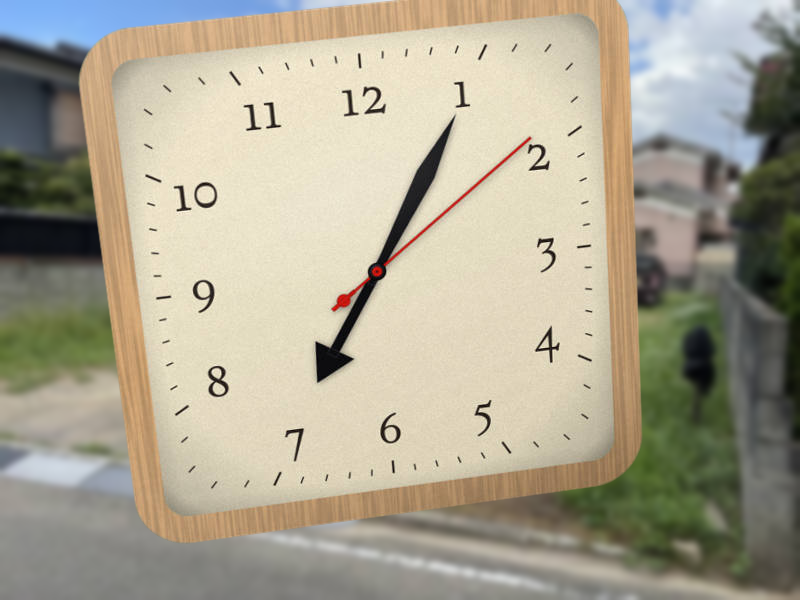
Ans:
7h05m09s
